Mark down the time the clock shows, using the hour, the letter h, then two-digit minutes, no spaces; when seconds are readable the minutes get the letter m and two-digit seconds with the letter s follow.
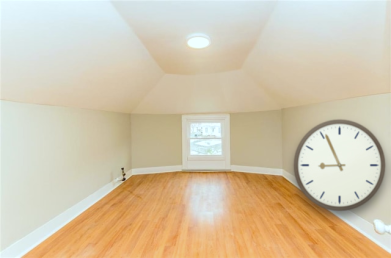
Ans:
8h56
